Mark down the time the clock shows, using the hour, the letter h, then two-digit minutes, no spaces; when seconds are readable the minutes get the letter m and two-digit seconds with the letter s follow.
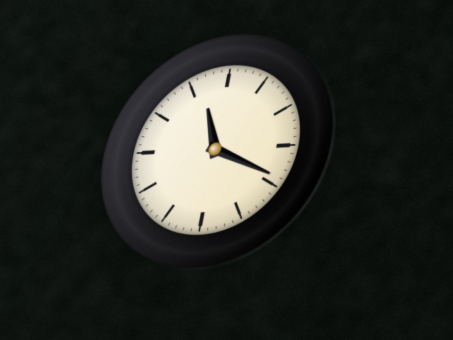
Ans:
11h19
